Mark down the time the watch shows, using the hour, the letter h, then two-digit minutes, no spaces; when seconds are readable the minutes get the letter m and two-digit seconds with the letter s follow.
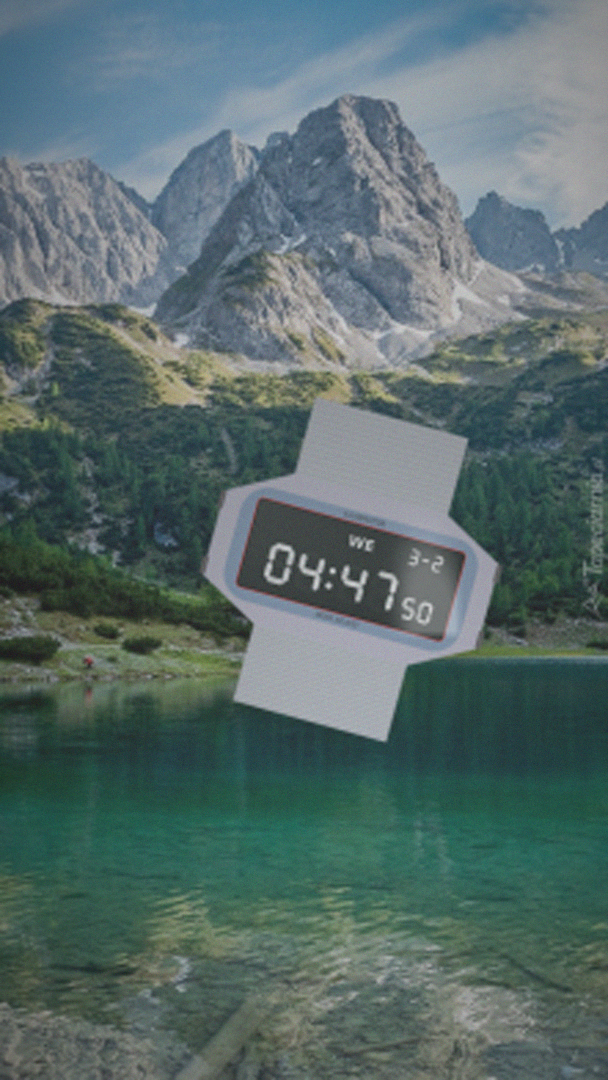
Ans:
4h47m50s
